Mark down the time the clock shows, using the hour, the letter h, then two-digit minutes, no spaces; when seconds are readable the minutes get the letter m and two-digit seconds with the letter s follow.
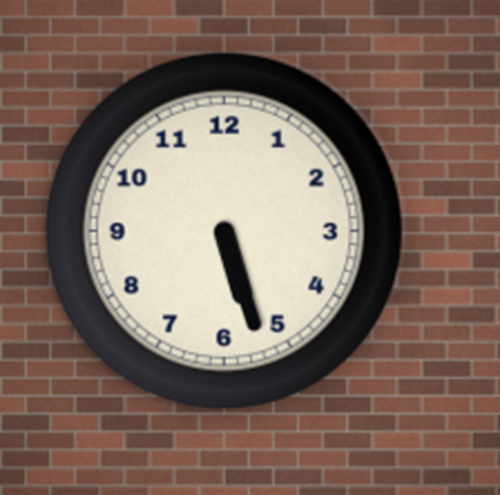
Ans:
5h27
